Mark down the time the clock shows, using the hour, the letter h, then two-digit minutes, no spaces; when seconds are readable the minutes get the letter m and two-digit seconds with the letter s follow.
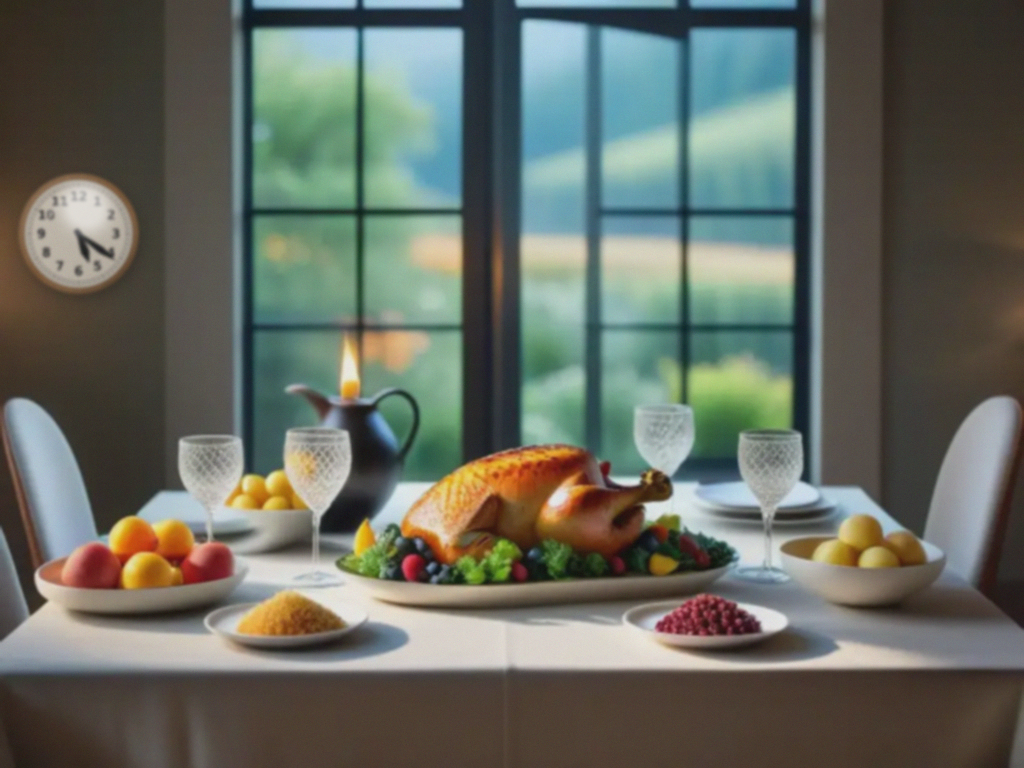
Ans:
5h21
